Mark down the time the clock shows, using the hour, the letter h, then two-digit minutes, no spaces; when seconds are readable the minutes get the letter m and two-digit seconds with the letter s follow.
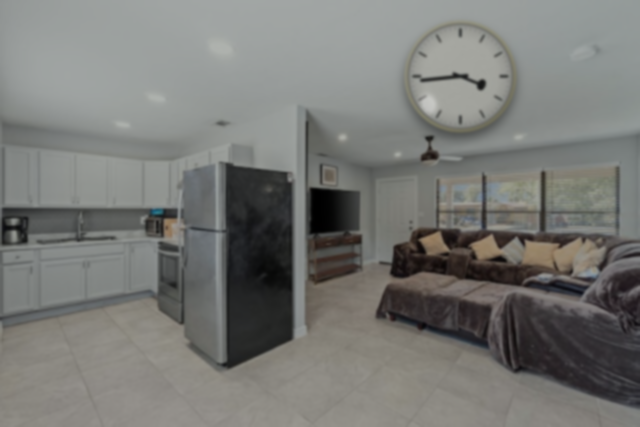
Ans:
3h44
